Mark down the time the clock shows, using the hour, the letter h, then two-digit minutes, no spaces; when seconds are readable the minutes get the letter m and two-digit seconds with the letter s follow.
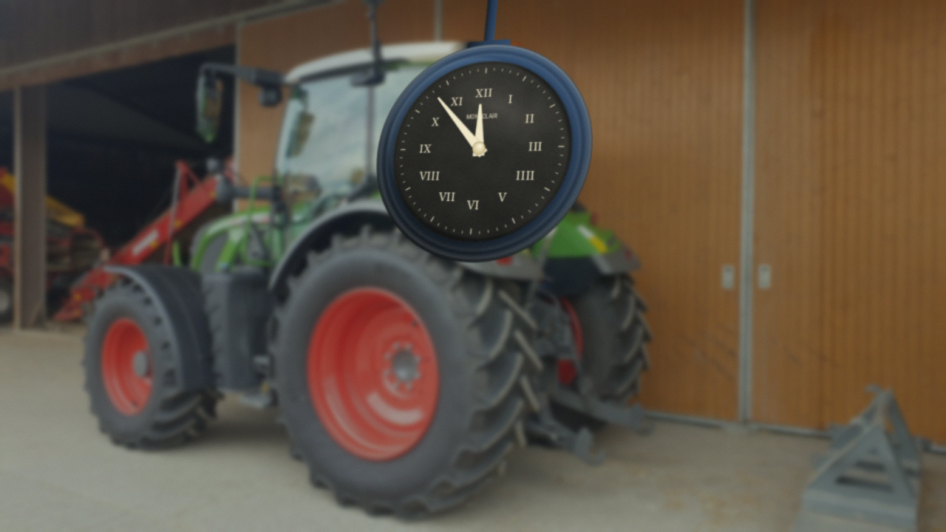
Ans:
11h53
